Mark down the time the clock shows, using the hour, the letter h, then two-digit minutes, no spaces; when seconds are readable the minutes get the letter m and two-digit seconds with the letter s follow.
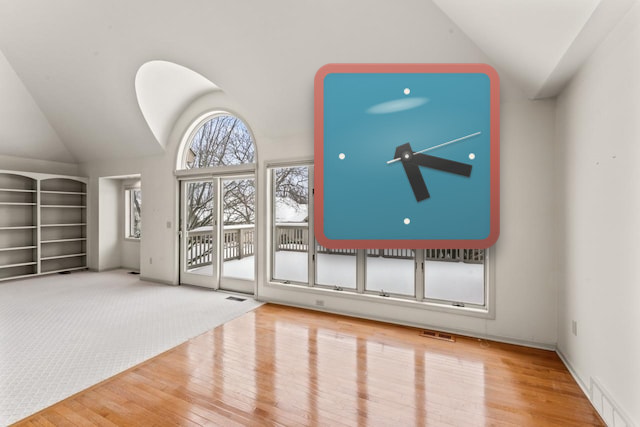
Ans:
5h17m12s
